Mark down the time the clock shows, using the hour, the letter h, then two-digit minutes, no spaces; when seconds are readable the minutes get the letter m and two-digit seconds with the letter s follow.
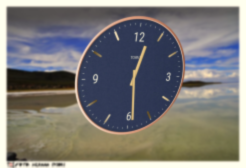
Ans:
12h29
